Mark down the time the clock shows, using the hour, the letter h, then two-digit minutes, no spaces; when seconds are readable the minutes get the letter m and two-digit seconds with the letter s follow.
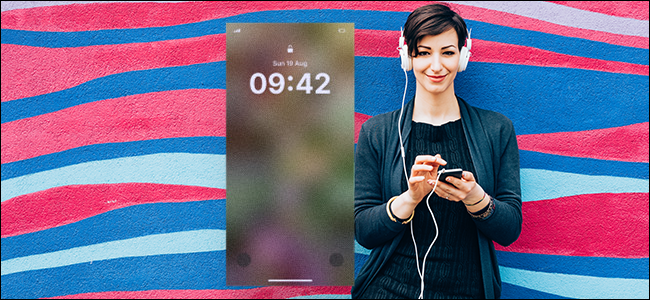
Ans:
9h42
